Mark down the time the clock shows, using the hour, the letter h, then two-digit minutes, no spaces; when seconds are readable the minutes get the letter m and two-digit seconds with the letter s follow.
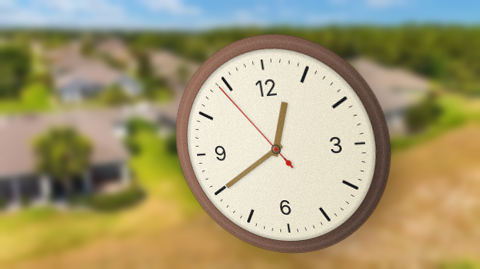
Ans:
12h39m54s
